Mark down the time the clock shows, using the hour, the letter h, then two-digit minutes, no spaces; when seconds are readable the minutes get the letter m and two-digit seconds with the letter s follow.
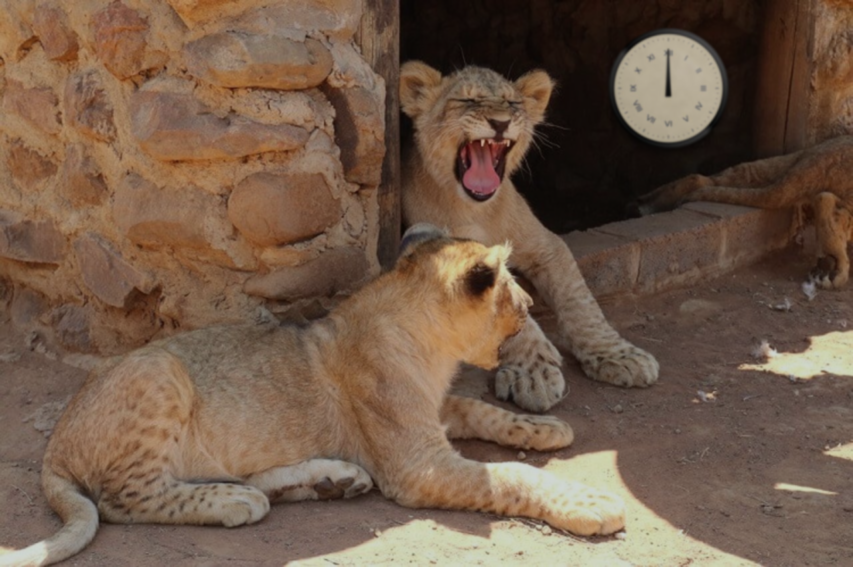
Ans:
12h00
